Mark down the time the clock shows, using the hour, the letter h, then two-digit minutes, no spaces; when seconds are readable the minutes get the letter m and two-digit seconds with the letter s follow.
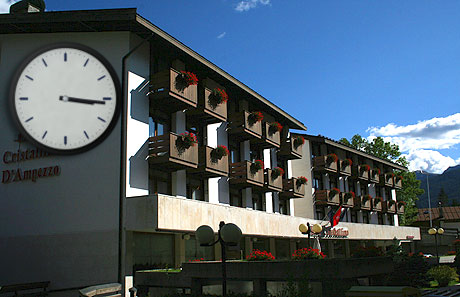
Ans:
3h16
